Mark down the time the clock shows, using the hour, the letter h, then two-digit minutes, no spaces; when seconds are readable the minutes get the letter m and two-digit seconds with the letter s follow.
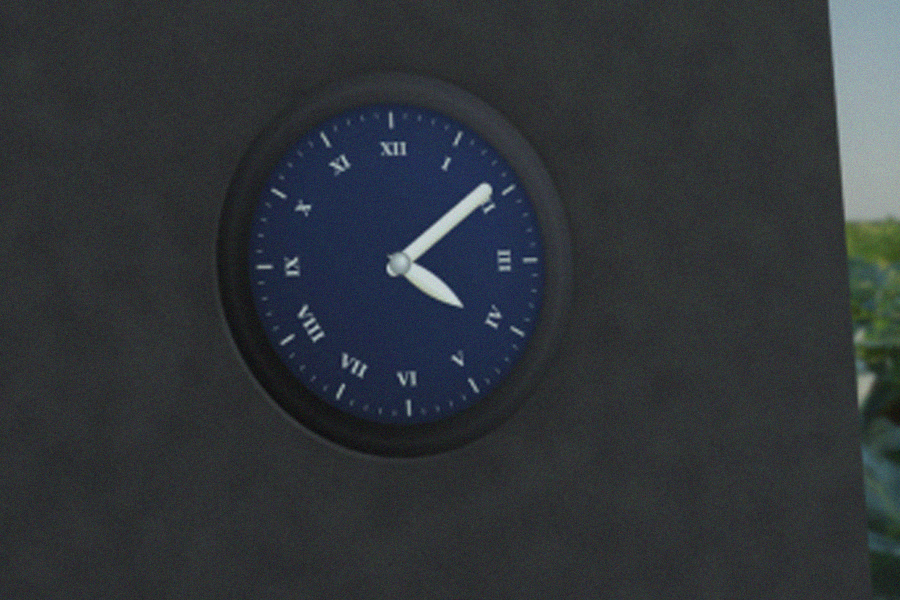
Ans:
4h09
